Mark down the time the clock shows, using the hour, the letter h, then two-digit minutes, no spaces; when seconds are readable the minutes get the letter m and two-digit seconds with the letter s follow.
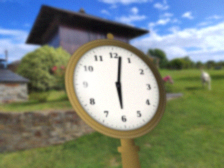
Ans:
6h02
